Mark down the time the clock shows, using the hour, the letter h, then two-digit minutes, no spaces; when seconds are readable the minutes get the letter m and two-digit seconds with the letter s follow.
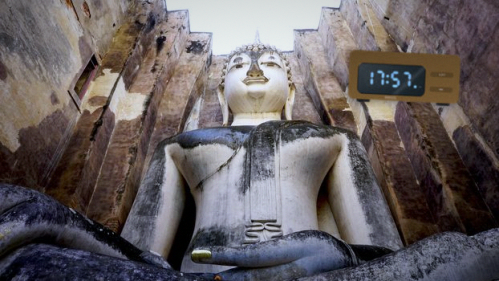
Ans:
17h57
